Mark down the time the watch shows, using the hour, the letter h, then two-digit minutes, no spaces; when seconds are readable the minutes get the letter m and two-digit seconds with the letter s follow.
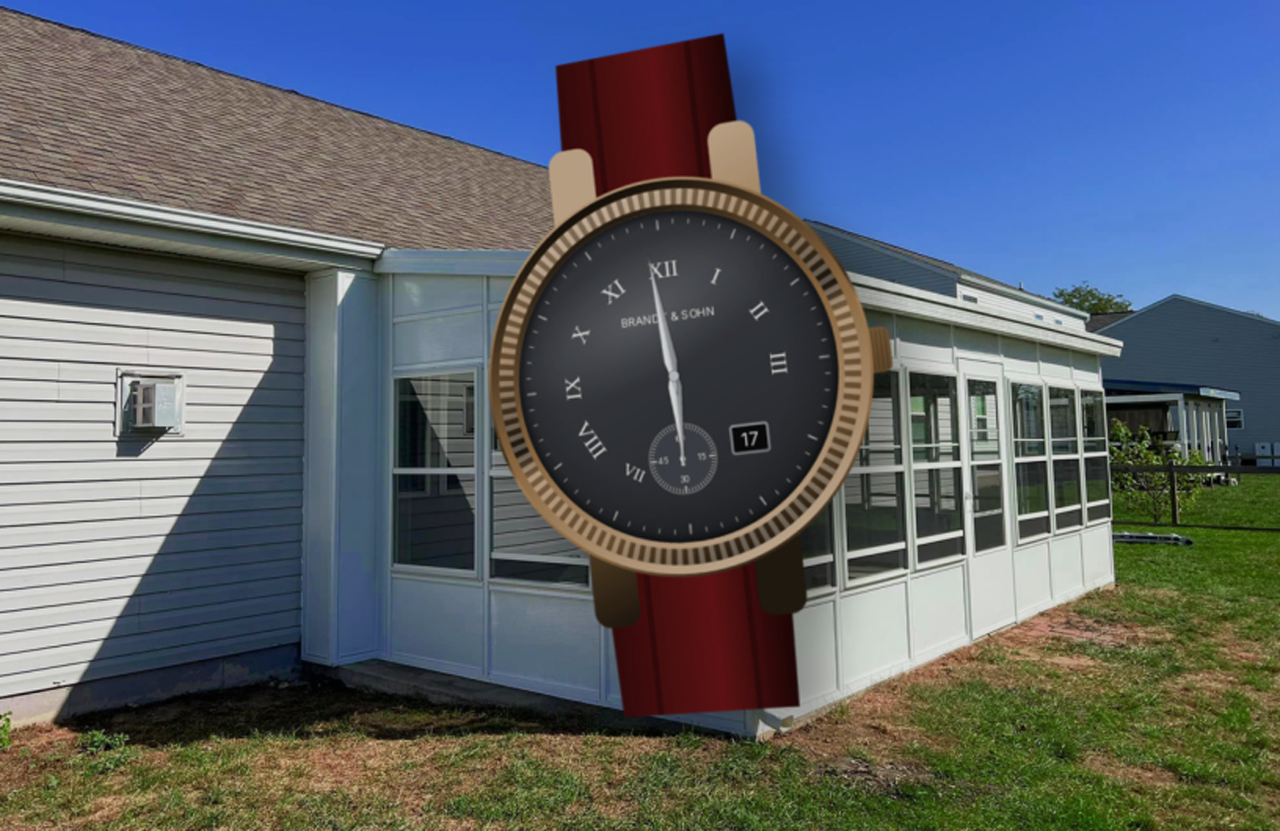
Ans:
5h59
